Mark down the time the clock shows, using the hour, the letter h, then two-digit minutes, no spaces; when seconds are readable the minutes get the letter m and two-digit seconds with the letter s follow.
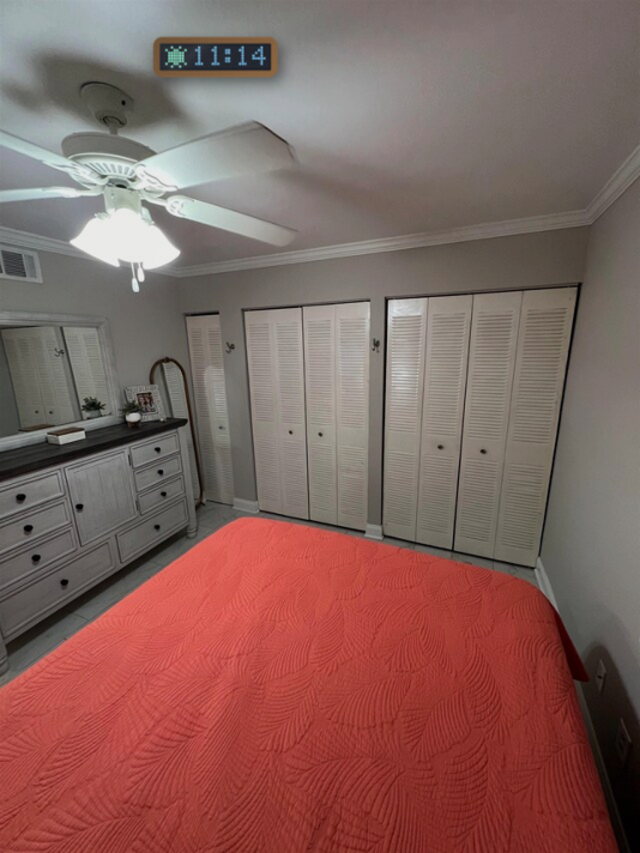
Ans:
11h14
